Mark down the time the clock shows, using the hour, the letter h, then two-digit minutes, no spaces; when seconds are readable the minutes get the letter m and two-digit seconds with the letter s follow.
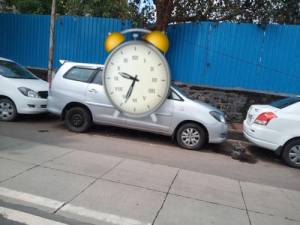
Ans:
9h34
